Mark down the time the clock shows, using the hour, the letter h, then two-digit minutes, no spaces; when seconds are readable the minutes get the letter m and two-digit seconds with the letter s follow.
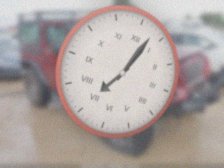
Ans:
7h03
